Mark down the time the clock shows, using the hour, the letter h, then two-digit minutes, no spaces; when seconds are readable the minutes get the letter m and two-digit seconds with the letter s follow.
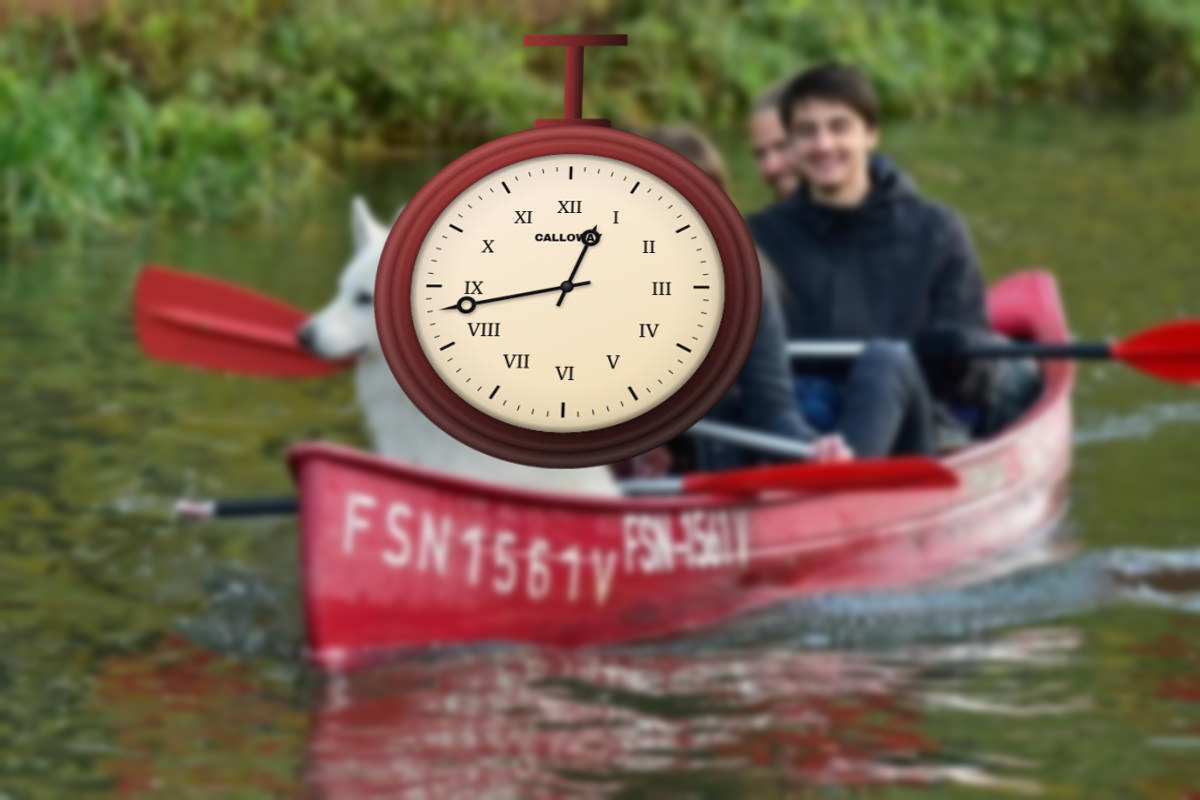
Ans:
12h43
